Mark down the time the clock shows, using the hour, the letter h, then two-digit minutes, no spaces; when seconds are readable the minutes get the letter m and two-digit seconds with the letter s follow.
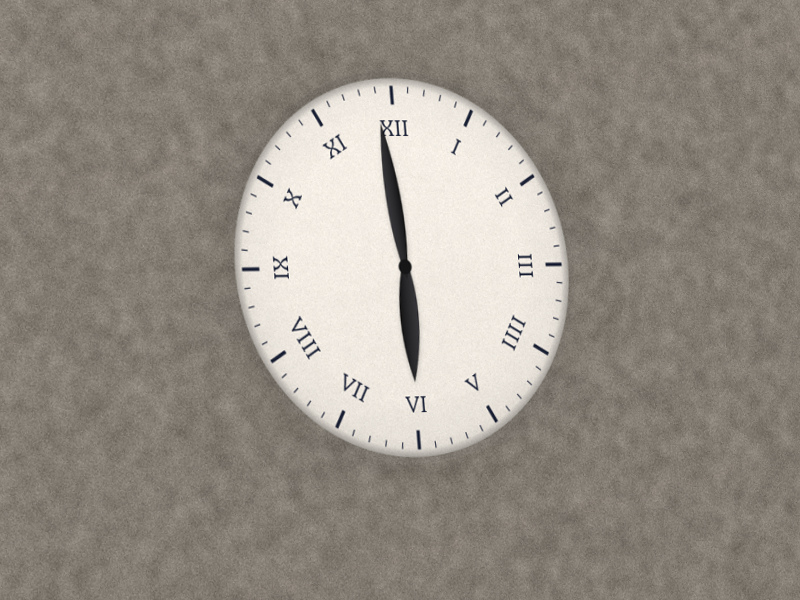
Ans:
5h59
